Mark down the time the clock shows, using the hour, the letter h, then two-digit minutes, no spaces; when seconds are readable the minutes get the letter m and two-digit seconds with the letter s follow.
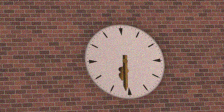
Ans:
6h31
